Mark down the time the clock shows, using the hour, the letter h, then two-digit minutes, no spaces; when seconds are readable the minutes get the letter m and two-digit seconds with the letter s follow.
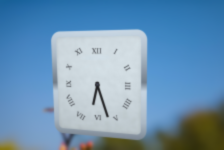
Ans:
6h27
